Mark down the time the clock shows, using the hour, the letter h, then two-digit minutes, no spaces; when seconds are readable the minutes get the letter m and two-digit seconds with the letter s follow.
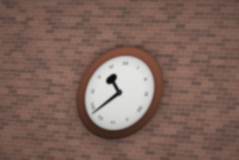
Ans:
10h38
